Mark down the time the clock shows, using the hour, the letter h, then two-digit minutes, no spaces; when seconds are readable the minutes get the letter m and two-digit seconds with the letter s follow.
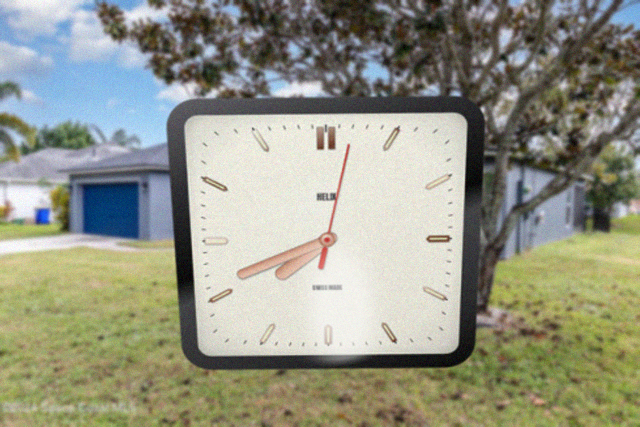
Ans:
7h41m02s
